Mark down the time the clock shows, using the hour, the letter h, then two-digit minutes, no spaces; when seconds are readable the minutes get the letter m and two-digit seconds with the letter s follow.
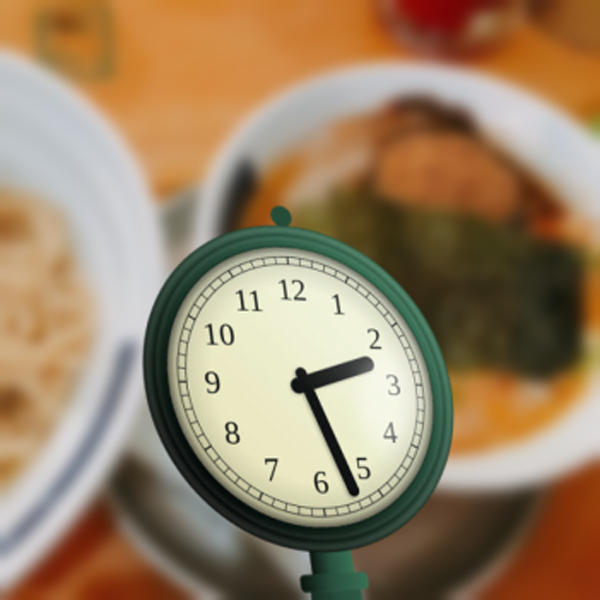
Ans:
2h27
